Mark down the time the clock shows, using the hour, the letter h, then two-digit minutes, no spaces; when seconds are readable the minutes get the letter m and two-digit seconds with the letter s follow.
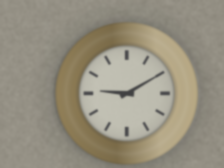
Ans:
9h10
